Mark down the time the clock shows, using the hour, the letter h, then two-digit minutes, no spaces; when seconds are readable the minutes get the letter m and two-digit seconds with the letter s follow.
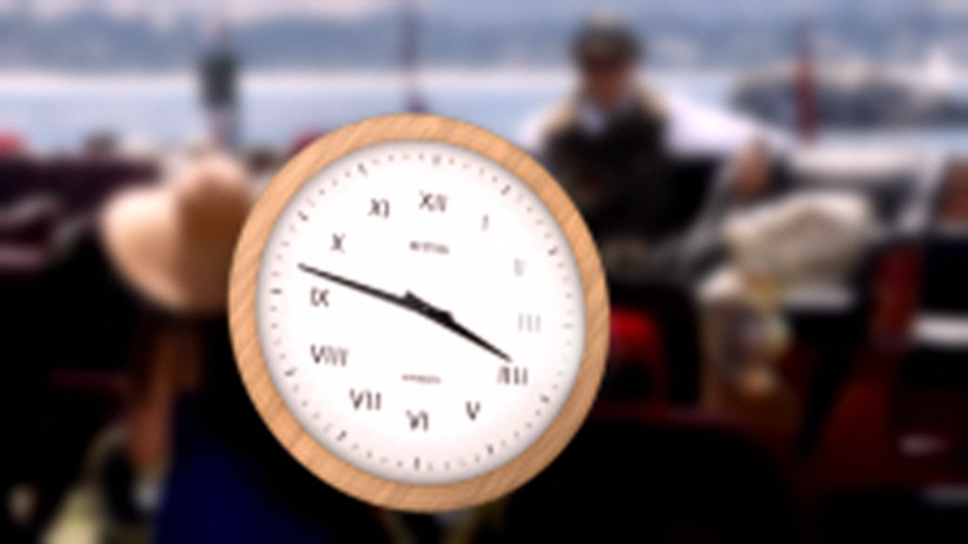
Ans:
3h47
